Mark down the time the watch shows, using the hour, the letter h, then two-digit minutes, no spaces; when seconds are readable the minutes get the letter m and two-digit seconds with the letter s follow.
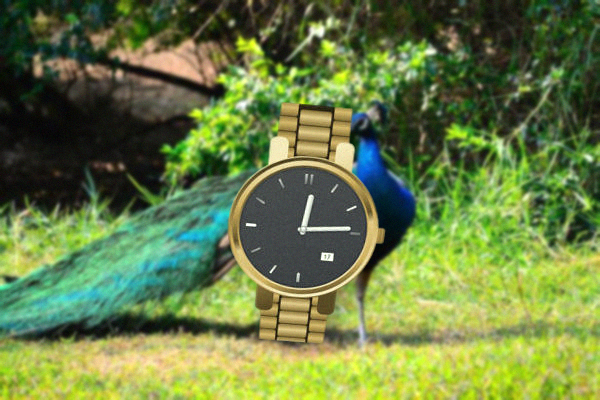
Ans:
12h14
